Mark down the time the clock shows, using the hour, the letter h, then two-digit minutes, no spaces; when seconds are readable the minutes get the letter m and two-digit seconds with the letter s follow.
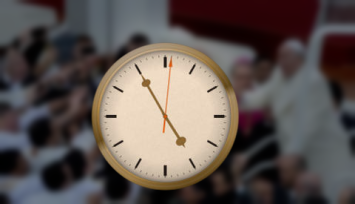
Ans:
4h55m01s
